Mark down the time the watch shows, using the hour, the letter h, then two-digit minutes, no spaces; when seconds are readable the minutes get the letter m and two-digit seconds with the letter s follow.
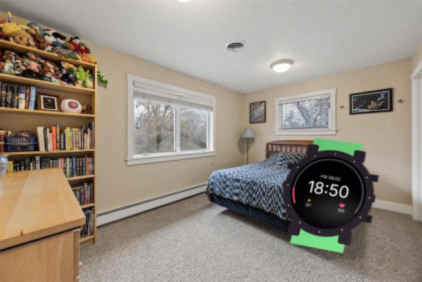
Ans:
18h50
